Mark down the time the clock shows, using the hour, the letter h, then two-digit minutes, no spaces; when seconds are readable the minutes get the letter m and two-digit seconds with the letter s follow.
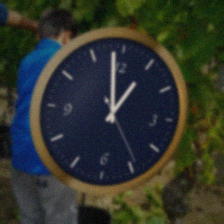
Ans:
12h58m24s
